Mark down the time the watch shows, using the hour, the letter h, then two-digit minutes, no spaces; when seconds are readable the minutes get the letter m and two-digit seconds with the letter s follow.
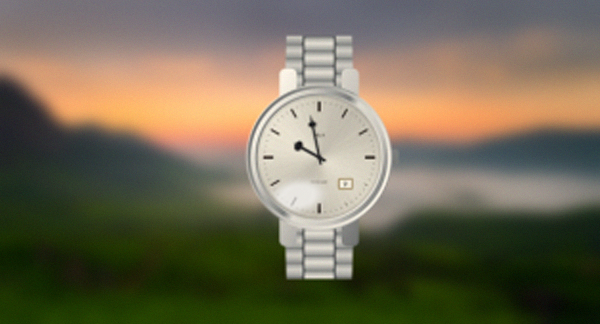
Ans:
9h58
